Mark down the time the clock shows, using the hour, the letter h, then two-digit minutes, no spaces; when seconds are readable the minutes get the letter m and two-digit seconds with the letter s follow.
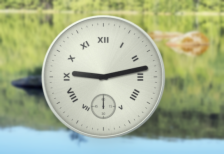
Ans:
9h13
